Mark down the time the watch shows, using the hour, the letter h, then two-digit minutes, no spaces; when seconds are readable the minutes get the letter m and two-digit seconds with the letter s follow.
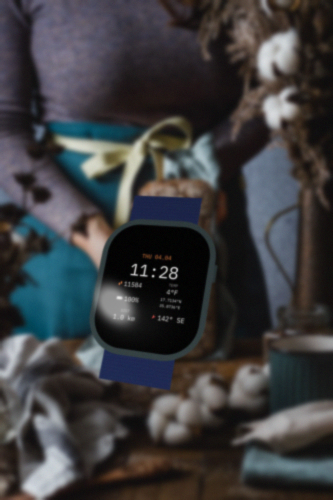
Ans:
11h28
